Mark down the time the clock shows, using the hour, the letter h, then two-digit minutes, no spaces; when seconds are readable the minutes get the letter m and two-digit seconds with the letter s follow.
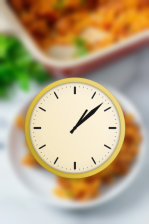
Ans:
1h08
